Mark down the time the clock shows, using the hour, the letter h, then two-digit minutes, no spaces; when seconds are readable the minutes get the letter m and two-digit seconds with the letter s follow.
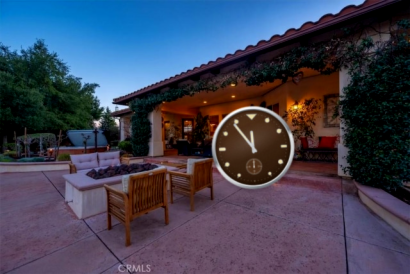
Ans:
11h54
